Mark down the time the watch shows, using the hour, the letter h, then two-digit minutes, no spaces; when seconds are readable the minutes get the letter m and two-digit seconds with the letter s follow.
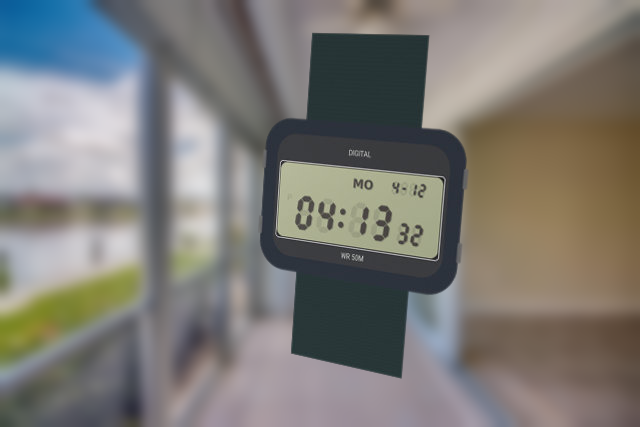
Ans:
4h13m32s
